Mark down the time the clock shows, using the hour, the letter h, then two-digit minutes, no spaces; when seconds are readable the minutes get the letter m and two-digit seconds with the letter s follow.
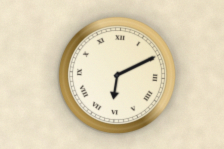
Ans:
6h10
